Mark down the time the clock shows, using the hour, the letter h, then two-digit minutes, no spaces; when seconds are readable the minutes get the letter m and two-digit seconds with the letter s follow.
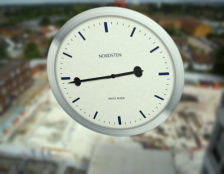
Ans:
2h44
